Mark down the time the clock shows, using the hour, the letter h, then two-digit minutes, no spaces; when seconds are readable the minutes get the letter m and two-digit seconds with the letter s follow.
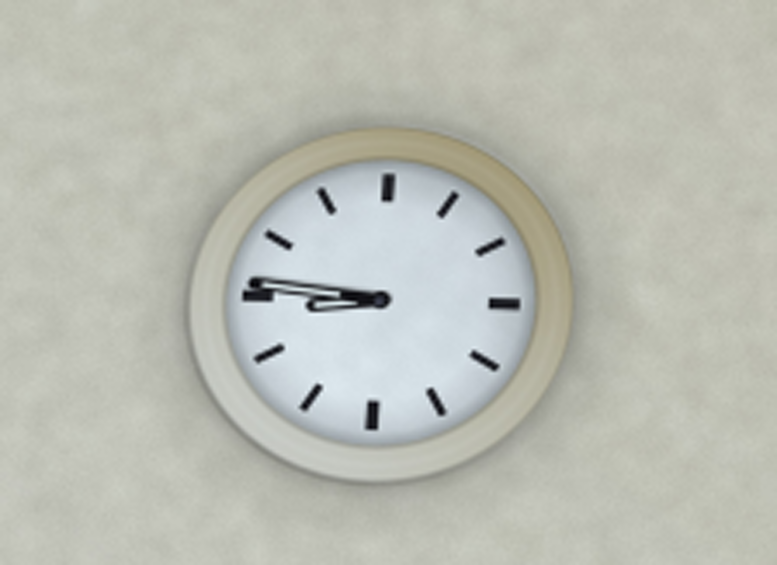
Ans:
8h46
